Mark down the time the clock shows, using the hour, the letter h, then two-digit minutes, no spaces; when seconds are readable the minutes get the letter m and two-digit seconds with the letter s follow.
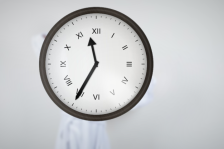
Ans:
11h35
